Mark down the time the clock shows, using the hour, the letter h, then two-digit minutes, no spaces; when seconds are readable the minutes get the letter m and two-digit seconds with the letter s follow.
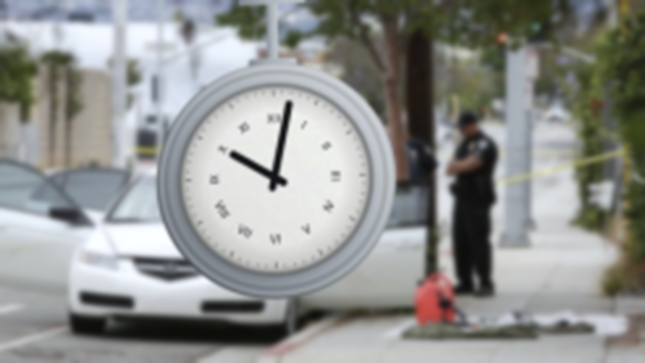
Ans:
10h02
